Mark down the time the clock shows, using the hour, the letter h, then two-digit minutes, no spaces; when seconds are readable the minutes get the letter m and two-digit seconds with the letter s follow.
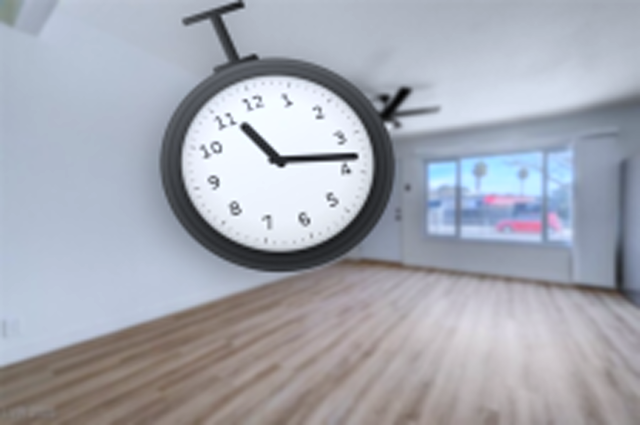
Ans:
11h18
